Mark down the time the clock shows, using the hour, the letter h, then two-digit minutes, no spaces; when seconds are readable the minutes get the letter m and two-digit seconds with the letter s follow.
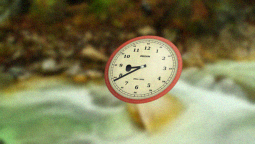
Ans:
8h39
